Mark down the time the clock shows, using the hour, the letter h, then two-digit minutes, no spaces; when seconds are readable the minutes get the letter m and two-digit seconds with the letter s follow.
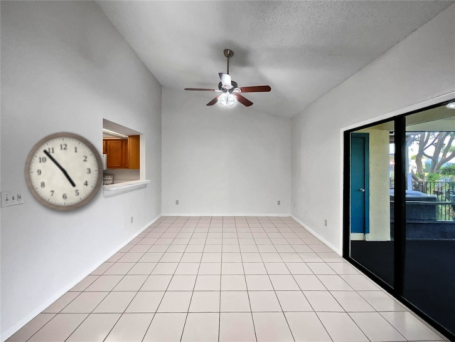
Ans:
4h53
